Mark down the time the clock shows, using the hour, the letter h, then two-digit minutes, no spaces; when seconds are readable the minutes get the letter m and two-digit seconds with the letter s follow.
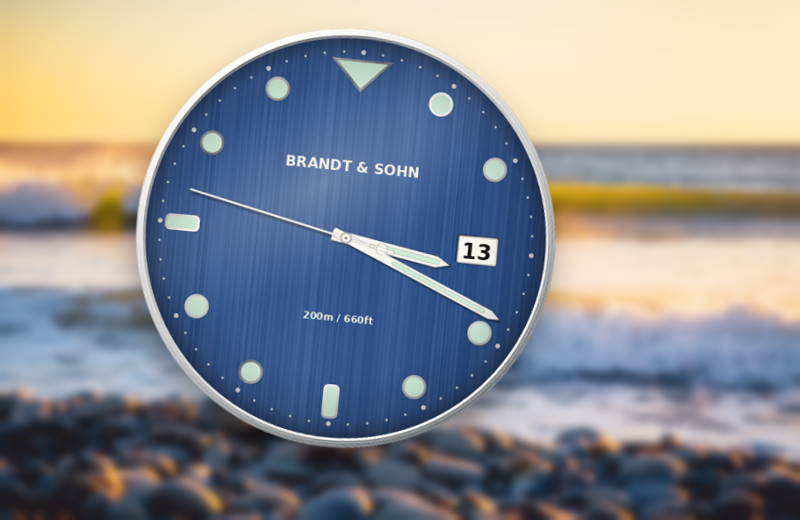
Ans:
3h18m47s
